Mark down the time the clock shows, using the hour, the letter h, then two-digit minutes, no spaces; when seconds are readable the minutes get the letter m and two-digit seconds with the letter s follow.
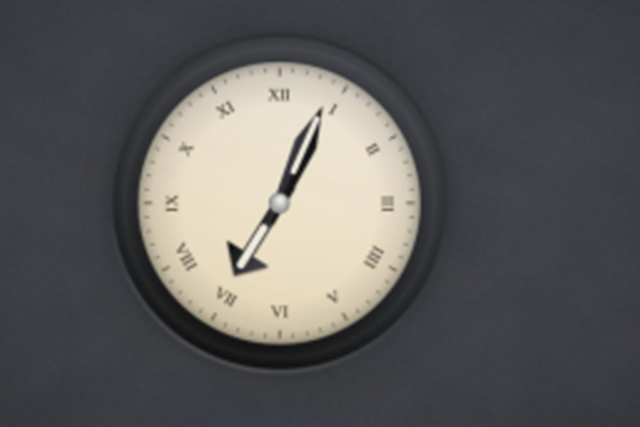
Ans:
7h04
